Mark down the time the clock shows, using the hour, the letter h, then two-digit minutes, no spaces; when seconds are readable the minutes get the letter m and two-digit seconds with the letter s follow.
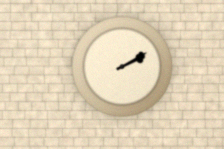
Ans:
2h10
